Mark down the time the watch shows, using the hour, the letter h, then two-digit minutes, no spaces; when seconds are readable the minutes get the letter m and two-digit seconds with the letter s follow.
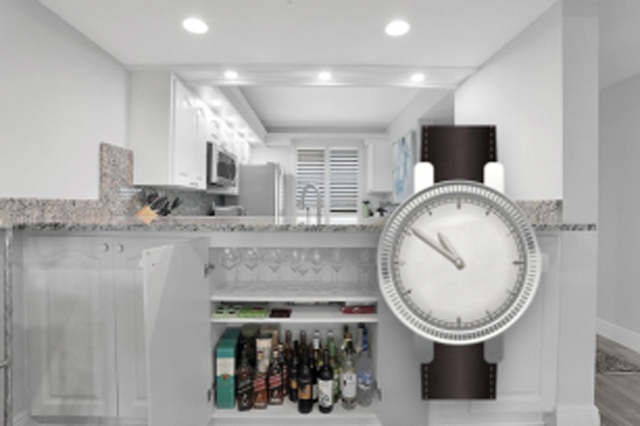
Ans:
10h51
